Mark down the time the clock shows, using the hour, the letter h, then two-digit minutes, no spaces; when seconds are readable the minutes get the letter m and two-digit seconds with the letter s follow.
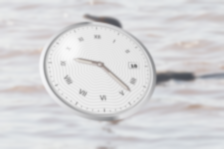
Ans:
9h23
